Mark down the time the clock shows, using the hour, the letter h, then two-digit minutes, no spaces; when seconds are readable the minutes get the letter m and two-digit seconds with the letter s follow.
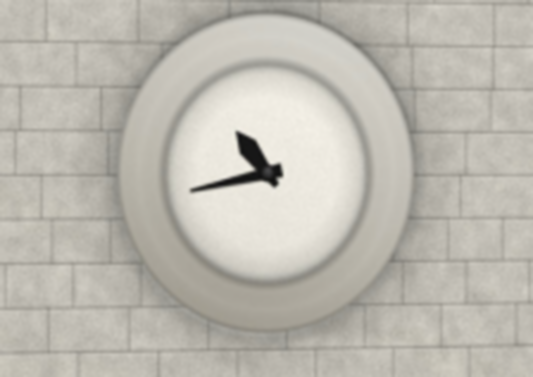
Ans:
10h43
